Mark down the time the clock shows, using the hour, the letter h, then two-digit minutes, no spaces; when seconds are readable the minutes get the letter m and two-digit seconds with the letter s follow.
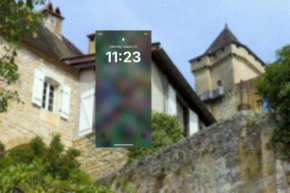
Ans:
11h23
